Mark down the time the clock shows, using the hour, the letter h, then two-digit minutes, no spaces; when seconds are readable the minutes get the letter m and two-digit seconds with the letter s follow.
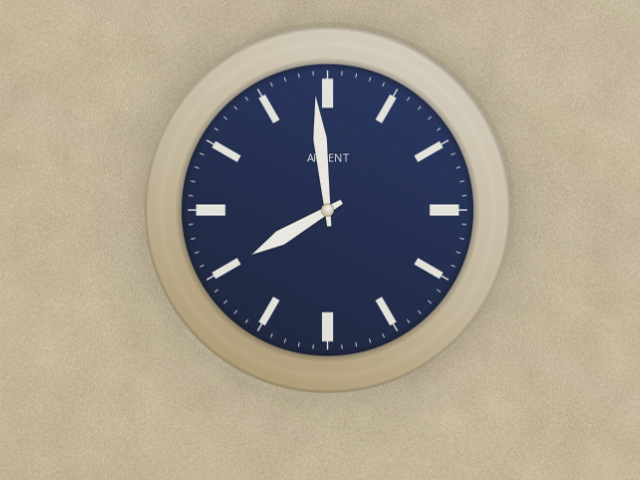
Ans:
7h59
